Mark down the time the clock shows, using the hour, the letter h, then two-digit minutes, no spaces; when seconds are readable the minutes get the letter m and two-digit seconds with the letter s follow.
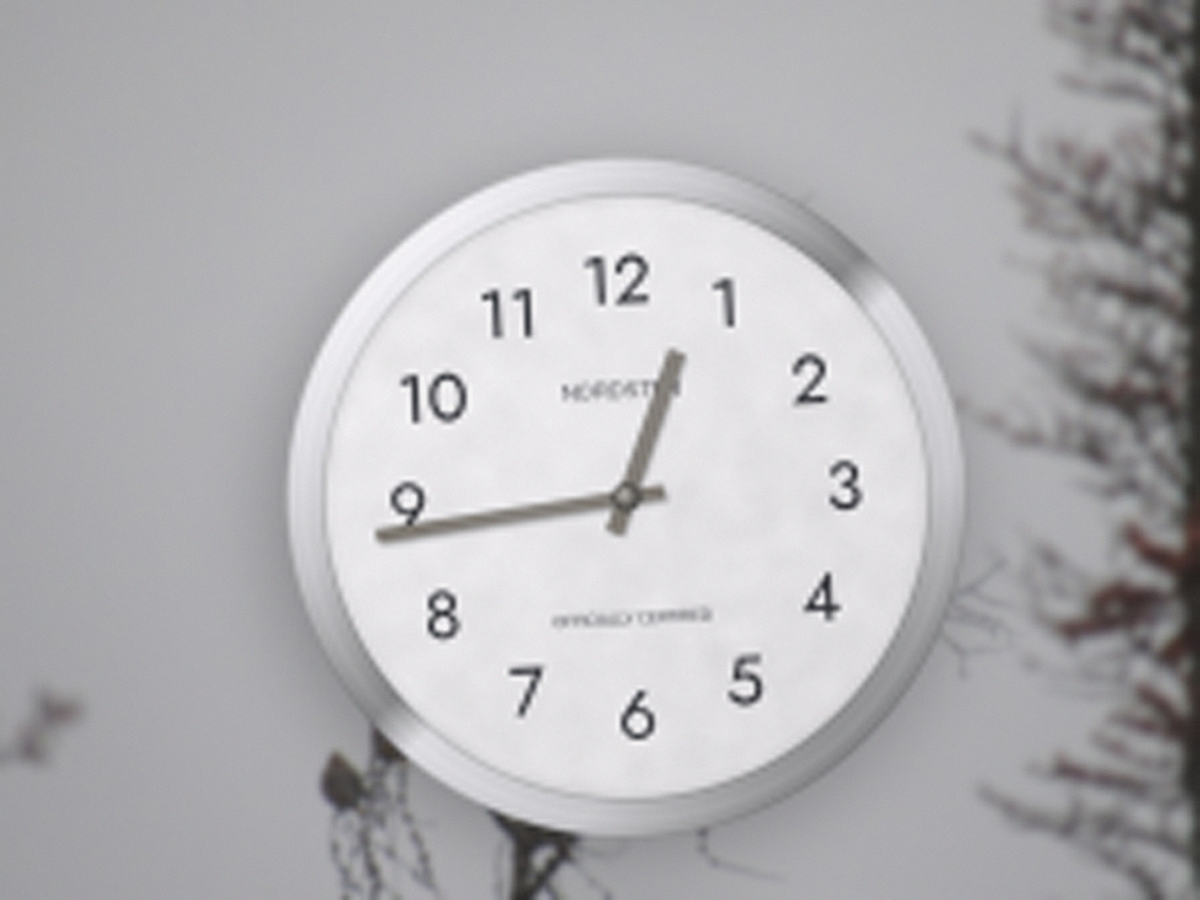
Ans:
12h44
